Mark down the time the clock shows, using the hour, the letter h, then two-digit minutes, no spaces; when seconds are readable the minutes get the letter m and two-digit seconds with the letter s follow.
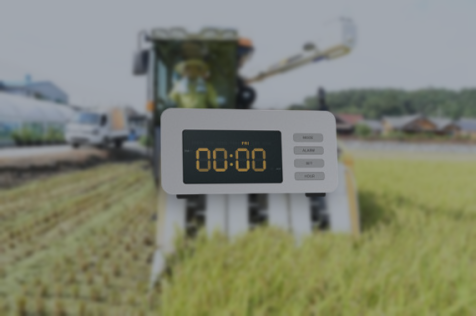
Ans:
0h00
